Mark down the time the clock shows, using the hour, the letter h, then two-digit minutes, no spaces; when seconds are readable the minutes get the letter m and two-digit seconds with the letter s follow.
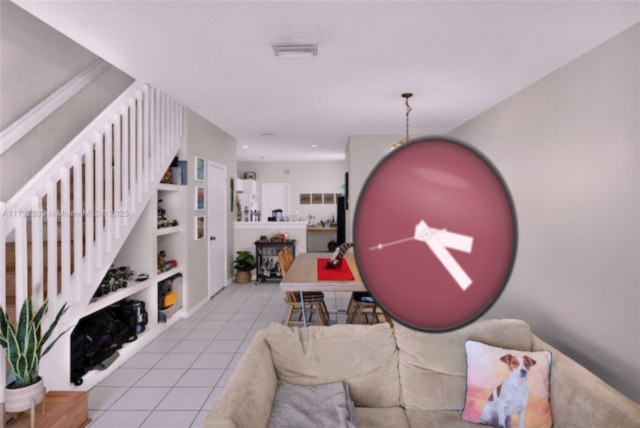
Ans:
3h22m43s
